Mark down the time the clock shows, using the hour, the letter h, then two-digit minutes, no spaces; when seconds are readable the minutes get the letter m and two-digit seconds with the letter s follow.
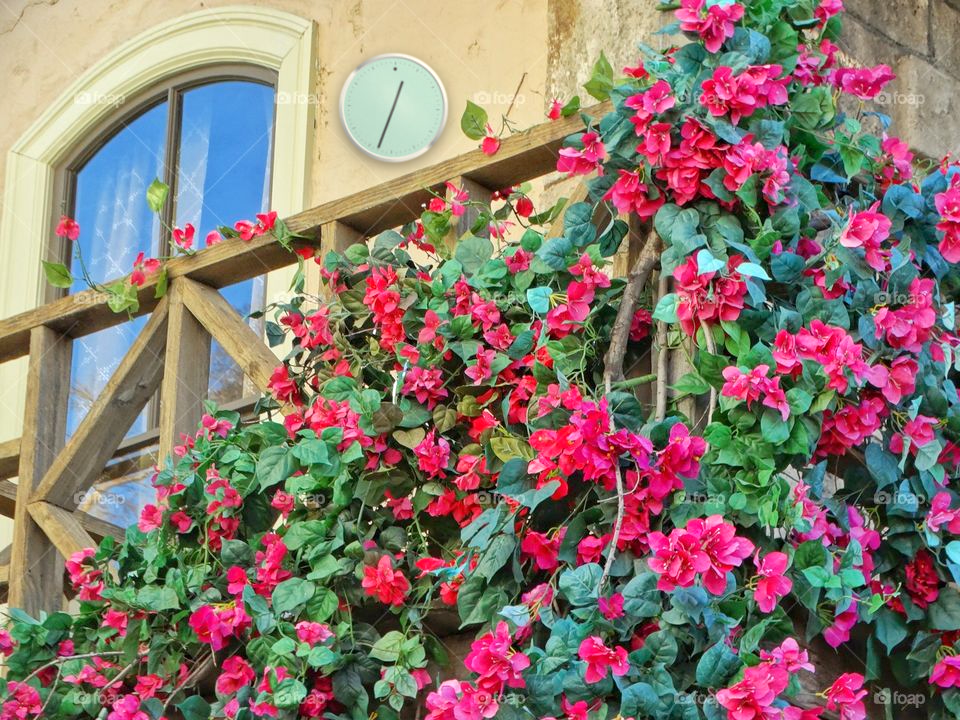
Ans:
12h33
